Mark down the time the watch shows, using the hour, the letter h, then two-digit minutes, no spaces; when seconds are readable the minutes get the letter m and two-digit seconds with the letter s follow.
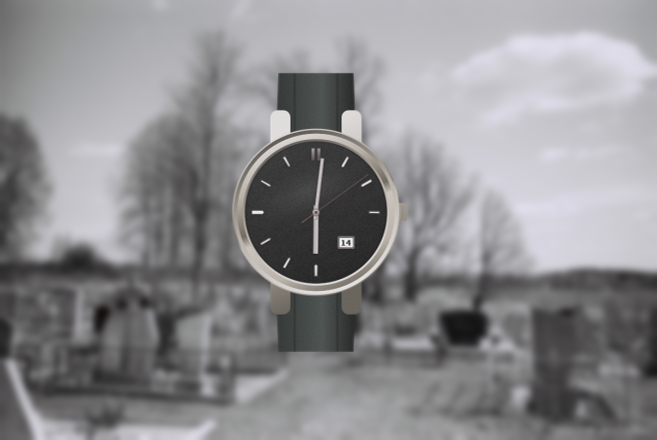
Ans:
6h01m09s
